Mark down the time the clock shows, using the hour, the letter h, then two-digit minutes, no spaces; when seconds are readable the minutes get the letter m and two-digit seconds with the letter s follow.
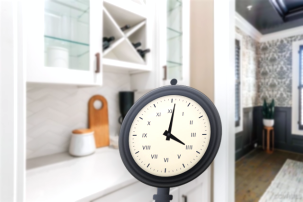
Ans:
4h01
